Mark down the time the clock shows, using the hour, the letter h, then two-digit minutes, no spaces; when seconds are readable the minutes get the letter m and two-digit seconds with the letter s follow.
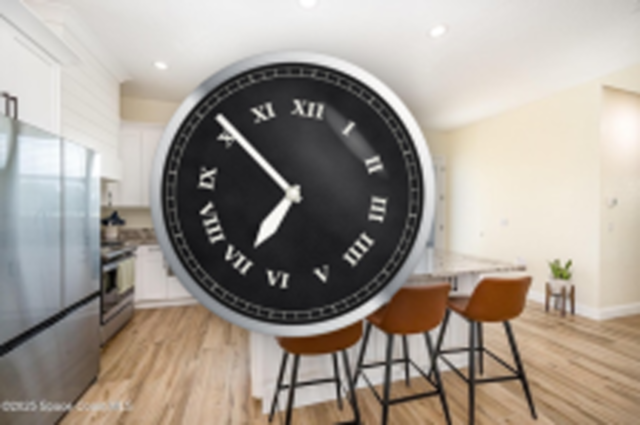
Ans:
6h51
